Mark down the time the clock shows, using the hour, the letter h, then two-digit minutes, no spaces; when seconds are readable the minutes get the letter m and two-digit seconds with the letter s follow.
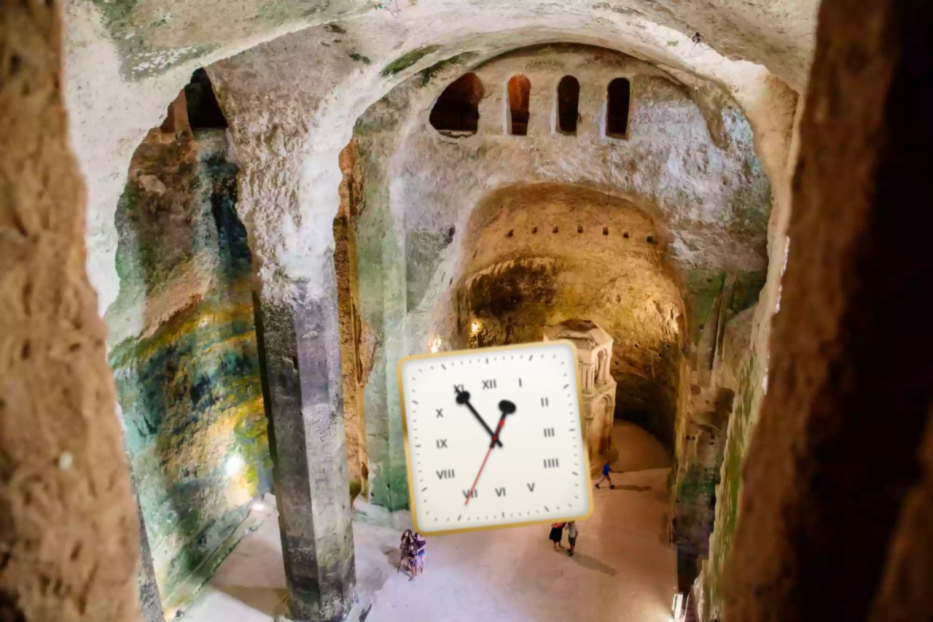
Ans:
12h54m35s
